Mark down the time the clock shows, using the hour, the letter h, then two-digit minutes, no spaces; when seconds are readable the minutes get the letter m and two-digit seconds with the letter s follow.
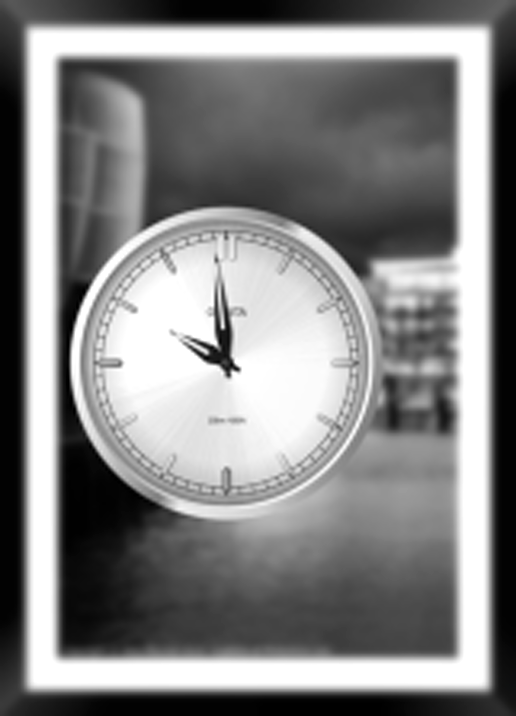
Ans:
9h59
